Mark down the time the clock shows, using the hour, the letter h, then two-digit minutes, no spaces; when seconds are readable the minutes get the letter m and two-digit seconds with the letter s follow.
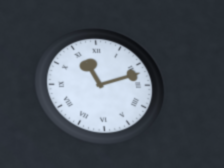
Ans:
11h12
